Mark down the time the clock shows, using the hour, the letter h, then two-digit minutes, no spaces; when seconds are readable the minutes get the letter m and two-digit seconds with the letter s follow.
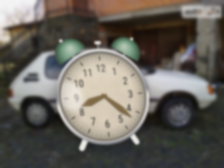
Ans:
8h22
